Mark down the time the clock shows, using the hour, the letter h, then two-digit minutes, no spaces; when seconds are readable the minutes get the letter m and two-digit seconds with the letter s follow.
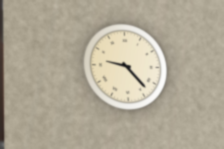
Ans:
9h23
